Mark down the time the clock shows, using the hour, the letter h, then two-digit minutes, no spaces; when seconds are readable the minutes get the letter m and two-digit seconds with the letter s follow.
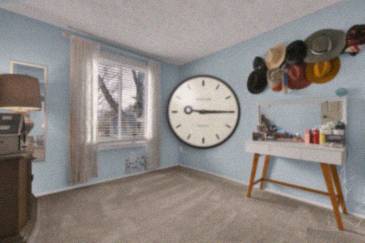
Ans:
9h15
